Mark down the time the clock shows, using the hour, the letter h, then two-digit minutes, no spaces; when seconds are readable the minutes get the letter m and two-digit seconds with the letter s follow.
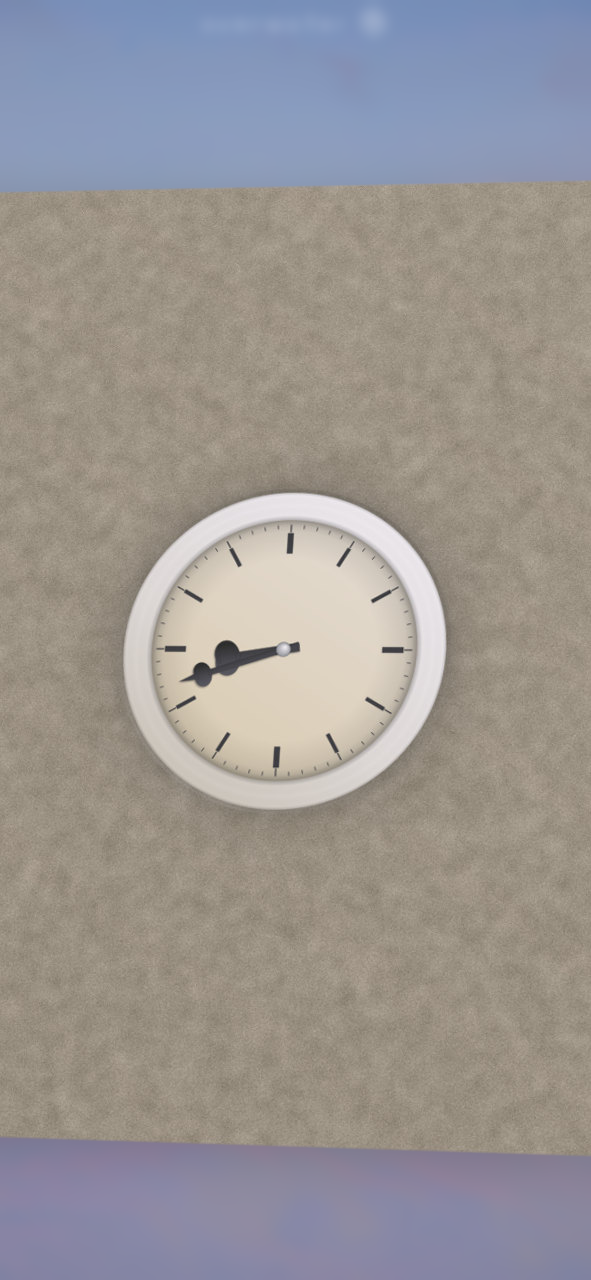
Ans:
8h42
